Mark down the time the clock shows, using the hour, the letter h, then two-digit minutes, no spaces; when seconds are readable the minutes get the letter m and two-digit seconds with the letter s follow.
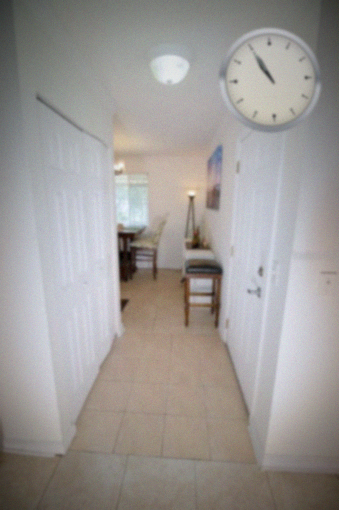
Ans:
10h55
